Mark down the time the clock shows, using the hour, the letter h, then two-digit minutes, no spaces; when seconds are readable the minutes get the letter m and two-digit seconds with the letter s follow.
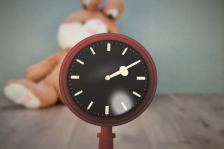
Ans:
2h10
